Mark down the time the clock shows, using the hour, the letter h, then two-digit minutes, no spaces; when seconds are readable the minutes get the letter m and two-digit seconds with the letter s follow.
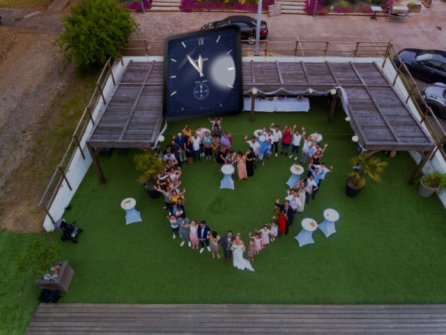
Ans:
11h54
